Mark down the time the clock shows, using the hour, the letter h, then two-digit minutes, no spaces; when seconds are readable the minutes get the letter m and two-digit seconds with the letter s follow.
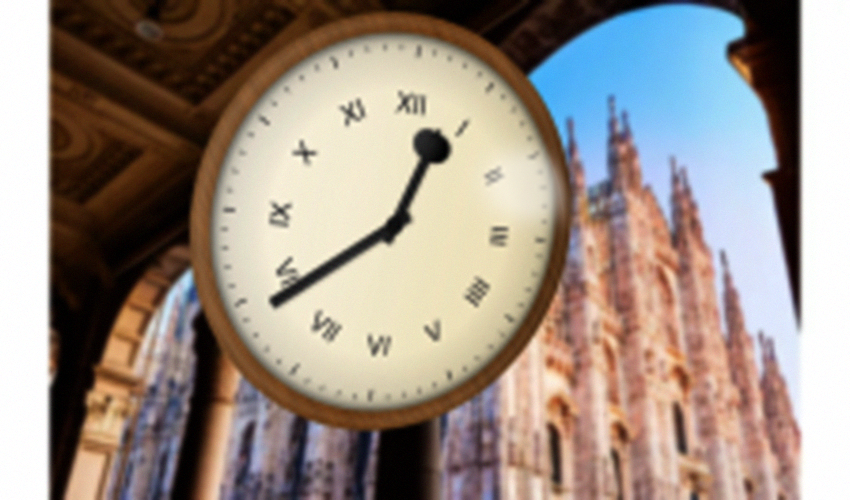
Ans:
12h39
